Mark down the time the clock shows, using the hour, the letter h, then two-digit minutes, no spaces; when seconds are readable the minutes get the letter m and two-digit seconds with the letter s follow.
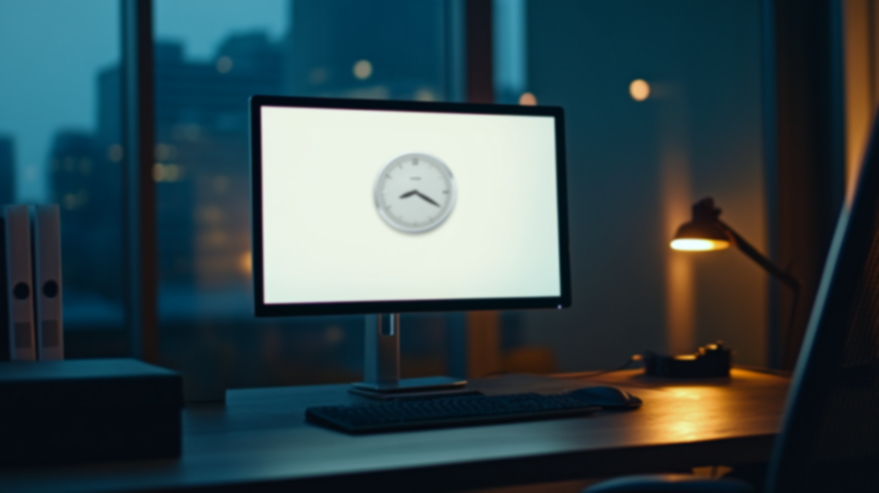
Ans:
8h20
